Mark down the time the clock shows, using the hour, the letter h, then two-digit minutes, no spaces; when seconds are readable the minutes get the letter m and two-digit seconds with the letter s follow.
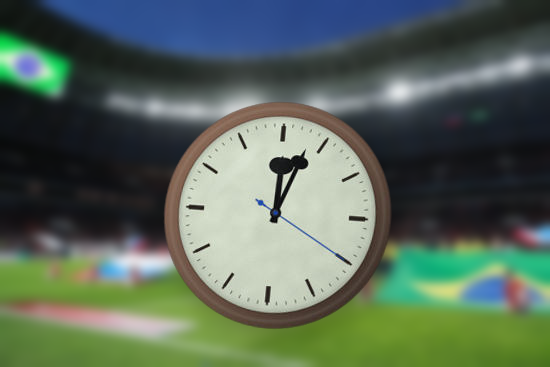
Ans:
12h03m20s
